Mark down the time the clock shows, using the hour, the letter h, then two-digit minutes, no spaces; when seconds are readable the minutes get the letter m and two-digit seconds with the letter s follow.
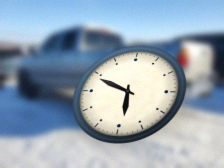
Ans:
5h49
